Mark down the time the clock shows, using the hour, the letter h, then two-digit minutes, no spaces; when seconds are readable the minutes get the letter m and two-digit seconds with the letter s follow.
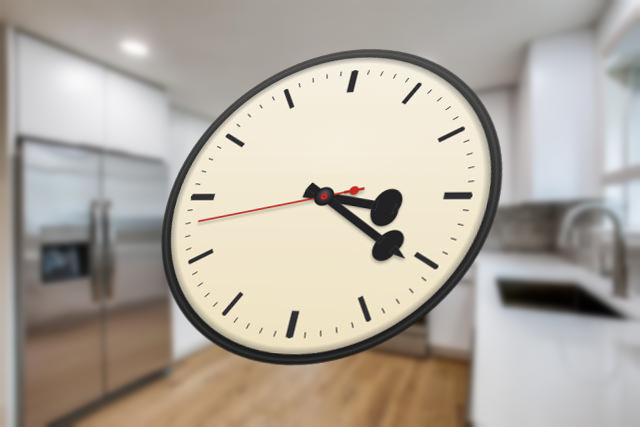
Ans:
3h20m43s
